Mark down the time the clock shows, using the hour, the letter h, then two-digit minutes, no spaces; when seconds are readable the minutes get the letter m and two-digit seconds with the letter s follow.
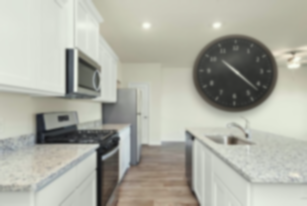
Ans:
10h22
